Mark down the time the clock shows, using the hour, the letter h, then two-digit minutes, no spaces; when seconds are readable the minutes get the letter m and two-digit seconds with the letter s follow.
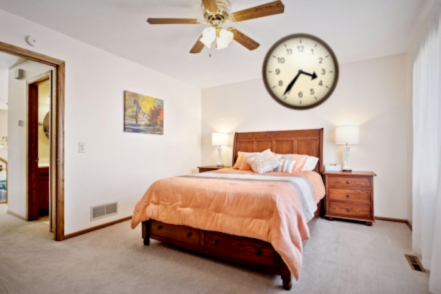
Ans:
3h36
